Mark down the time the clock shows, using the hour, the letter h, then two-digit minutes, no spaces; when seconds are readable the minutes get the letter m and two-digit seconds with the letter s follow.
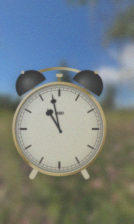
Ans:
10h58
